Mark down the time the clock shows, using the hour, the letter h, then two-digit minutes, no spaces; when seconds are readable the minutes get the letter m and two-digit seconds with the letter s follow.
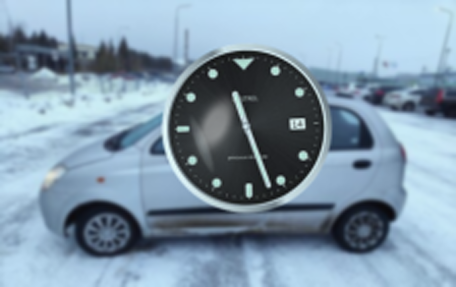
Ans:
11h27
